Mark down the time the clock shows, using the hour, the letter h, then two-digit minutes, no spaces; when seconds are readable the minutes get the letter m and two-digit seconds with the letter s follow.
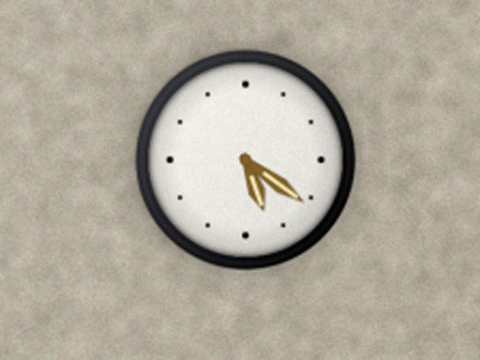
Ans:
5h21
